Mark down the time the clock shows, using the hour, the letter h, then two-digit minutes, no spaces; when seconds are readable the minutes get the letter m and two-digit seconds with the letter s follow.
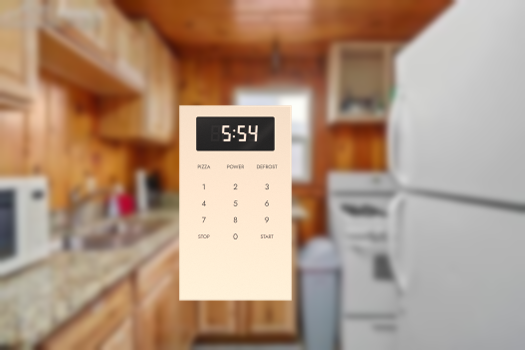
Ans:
5h54
